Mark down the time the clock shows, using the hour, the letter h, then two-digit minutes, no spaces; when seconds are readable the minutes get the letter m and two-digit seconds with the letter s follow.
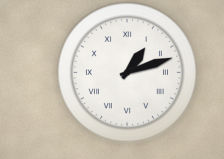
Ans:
1h12
